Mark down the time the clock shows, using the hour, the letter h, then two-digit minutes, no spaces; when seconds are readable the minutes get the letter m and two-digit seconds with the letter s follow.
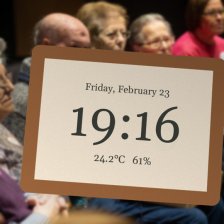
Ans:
19h16
